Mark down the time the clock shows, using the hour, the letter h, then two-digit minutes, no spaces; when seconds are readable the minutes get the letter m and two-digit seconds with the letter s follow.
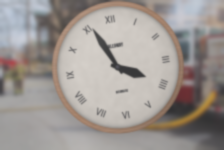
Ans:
3h56
